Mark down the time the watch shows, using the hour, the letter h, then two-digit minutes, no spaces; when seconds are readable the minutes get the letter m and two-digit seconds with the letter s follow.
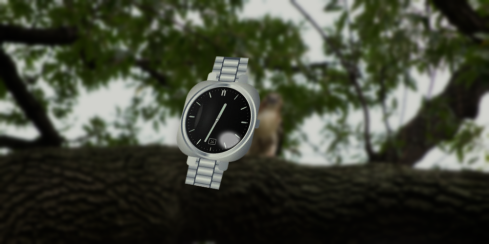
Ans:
12h33
